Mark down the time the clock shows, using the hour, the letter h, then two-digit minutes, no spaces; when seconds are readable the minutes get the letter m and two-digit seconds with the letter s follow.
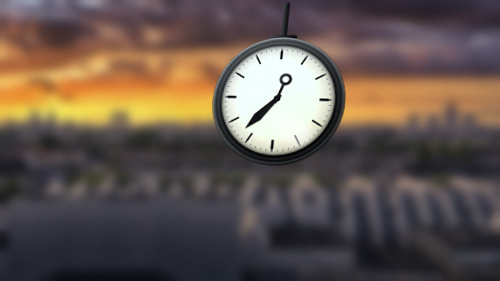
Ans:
12h37
